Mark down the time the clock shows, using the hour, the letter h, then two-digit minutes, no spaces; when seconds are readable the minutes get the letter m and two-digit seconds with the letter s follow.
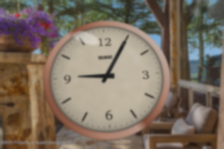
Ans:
9h05
